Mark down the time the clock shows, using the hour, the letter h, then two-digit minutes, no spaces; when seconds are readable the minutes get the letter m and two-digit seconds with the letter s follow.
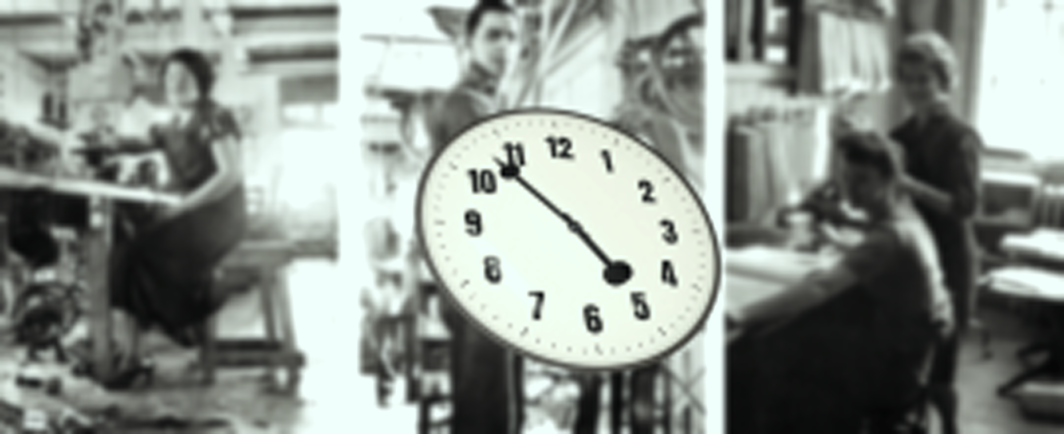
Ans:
4h53
